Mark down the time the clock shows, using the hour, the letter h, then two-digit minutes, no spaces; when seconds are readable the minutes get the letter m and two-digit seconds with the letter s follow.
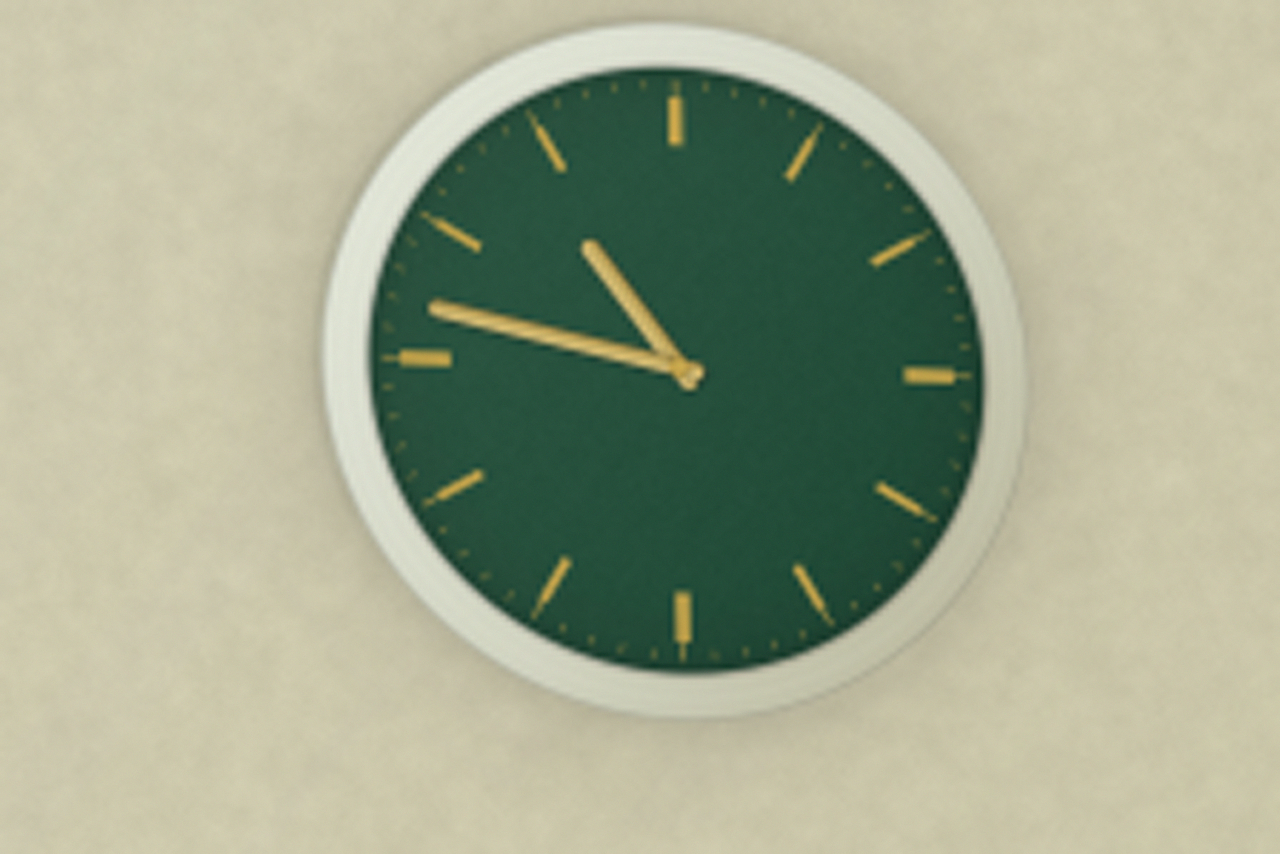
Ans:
10h47
